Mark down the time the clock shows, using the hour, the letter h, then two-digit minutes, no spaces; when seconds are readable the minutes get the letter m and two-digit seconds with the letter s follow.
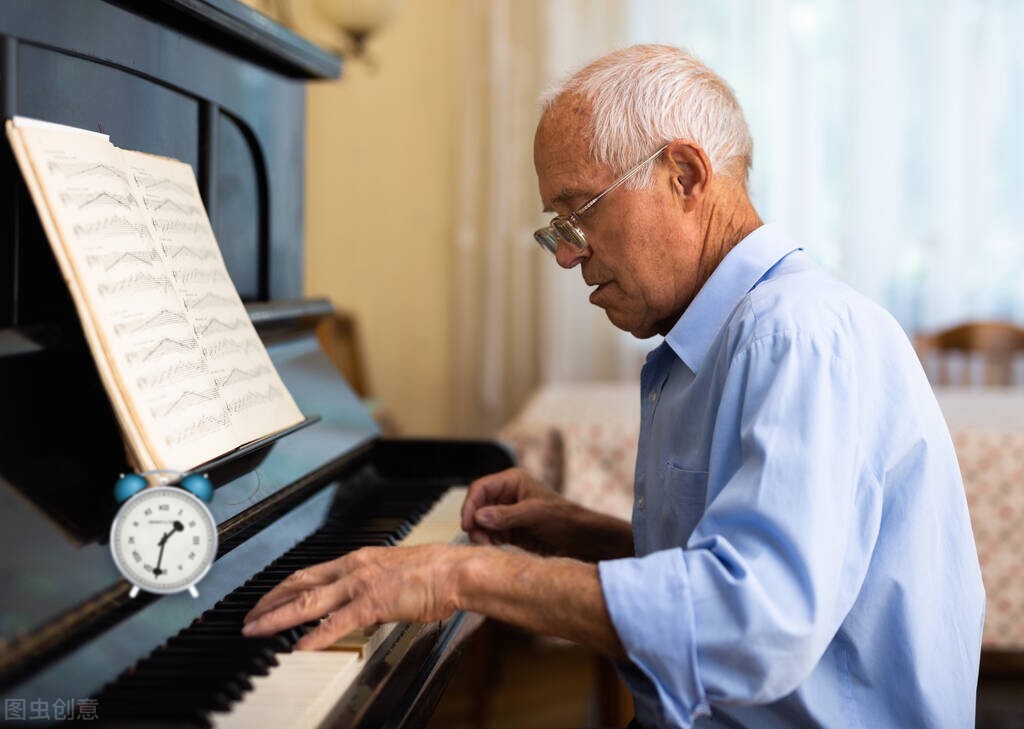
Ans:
1h32
